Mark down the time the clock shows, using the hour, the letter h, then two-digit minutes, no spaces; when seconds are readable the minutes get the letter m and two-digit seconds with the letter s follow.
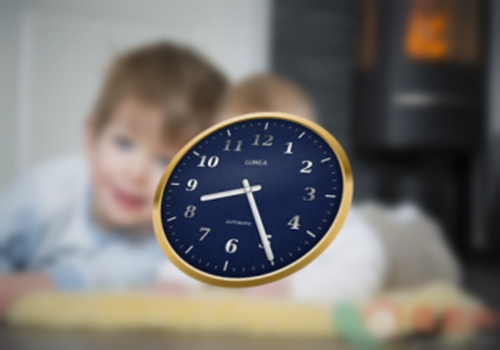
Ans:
8h25
